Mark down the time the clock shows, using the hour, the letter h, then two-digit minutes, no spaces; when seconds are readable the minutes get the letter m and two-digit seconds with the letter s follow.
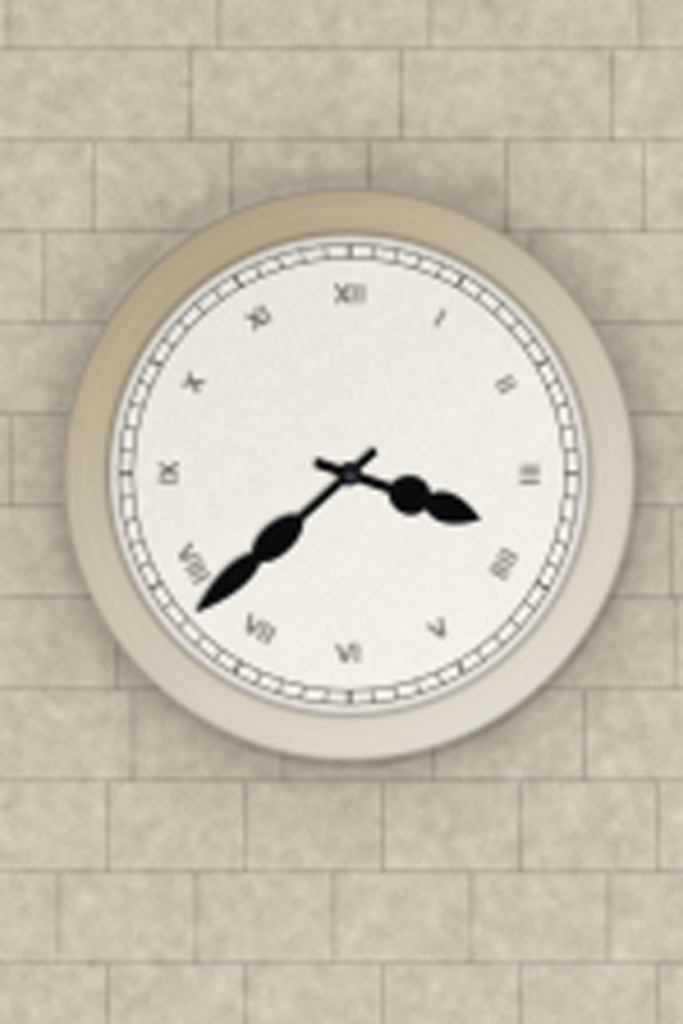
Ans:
3h38
